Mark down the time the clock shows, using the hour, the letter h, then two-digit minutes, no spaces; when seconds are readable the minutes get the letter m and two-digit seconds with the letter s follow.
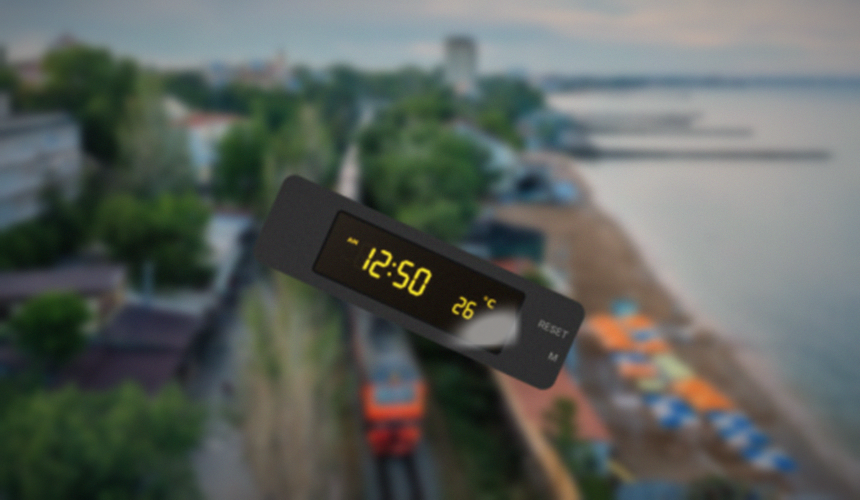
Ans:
12h50
